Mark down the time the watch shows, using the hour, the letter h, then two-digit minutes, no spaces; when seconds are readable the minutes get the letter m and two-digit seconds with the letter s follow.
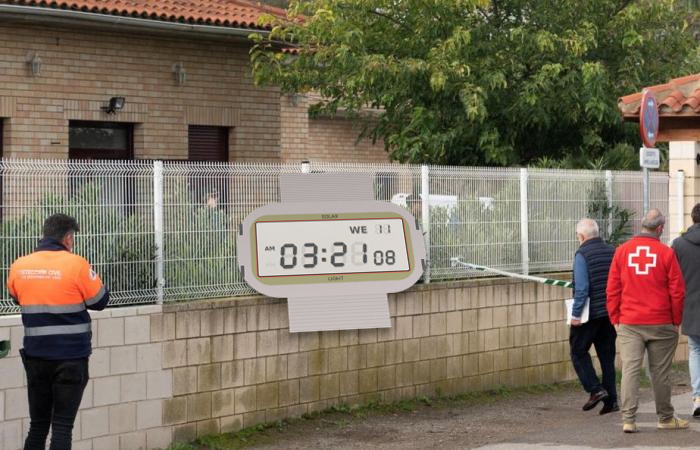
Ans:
3h21m08s
